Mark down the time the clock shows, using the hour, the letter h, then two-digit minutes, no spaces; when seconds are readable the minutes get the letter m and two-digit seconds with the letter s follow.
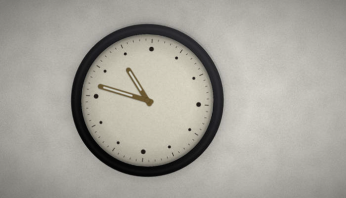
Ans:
10h47
